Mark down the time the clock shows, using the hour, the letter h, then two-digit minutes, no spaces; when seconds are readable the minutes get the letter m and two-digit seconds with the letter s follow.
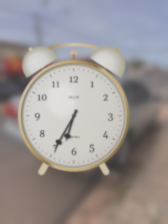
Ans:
6h35
